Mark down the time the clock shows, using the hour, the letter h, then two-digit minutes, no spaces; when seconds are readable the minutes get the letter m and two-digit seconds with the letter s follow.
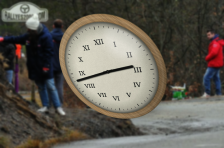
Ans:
2h43
